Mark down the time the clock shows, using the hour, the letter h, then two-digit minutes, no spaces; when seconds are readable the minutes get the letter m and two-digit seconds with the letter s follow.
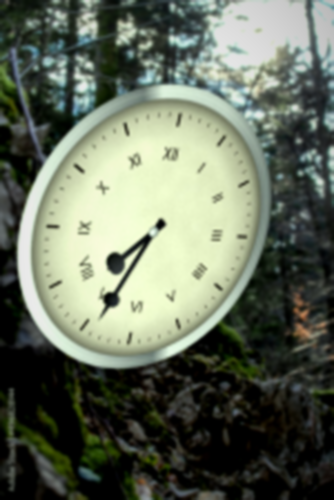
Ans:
7h34
